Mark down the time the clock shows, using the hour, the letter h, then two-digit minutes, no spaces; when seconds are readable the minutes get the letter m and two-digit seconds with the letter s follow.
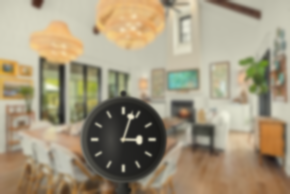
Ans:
3h03
